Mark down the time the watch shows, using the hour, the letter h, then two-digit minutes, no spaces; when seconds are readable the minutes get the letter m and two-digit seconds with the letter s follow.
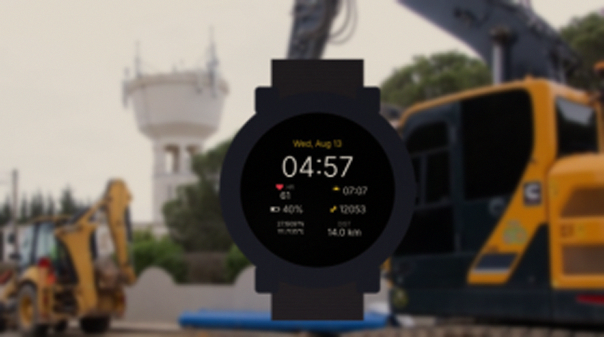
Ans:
4h57
